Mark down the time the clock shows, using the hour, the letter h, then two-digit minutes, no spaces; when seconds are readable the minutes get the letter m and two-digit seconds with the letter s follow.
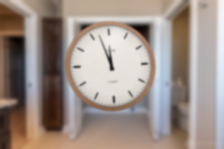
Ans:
11h57
